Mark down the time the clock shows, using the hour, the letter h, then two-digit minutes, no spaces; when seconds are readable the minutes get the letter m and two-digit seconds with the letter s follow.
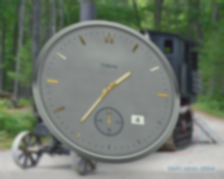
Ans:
1h36
